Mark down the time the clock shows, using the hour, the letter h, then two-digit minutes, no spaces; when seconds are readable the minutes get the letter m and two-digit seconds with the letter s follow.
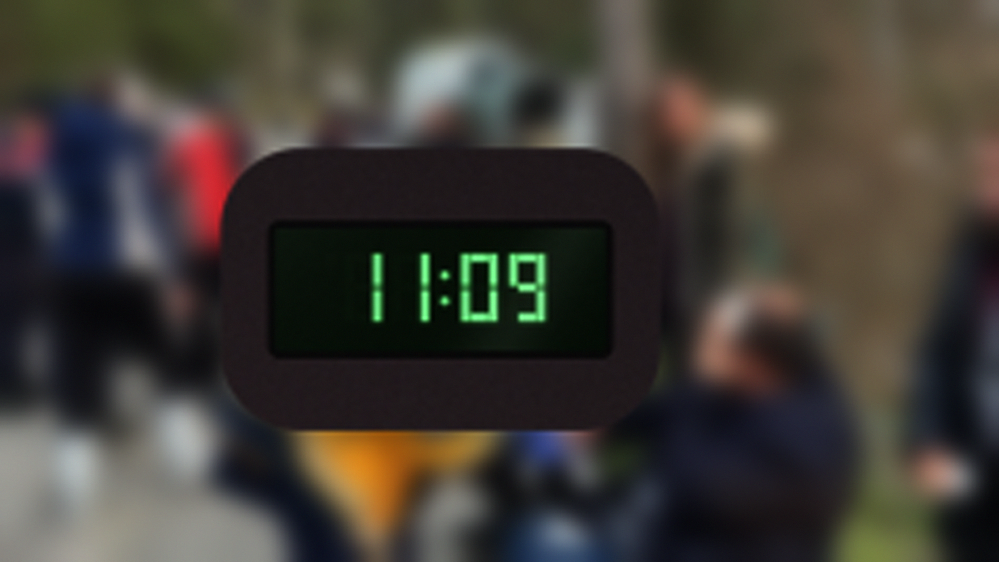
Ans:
11h09
